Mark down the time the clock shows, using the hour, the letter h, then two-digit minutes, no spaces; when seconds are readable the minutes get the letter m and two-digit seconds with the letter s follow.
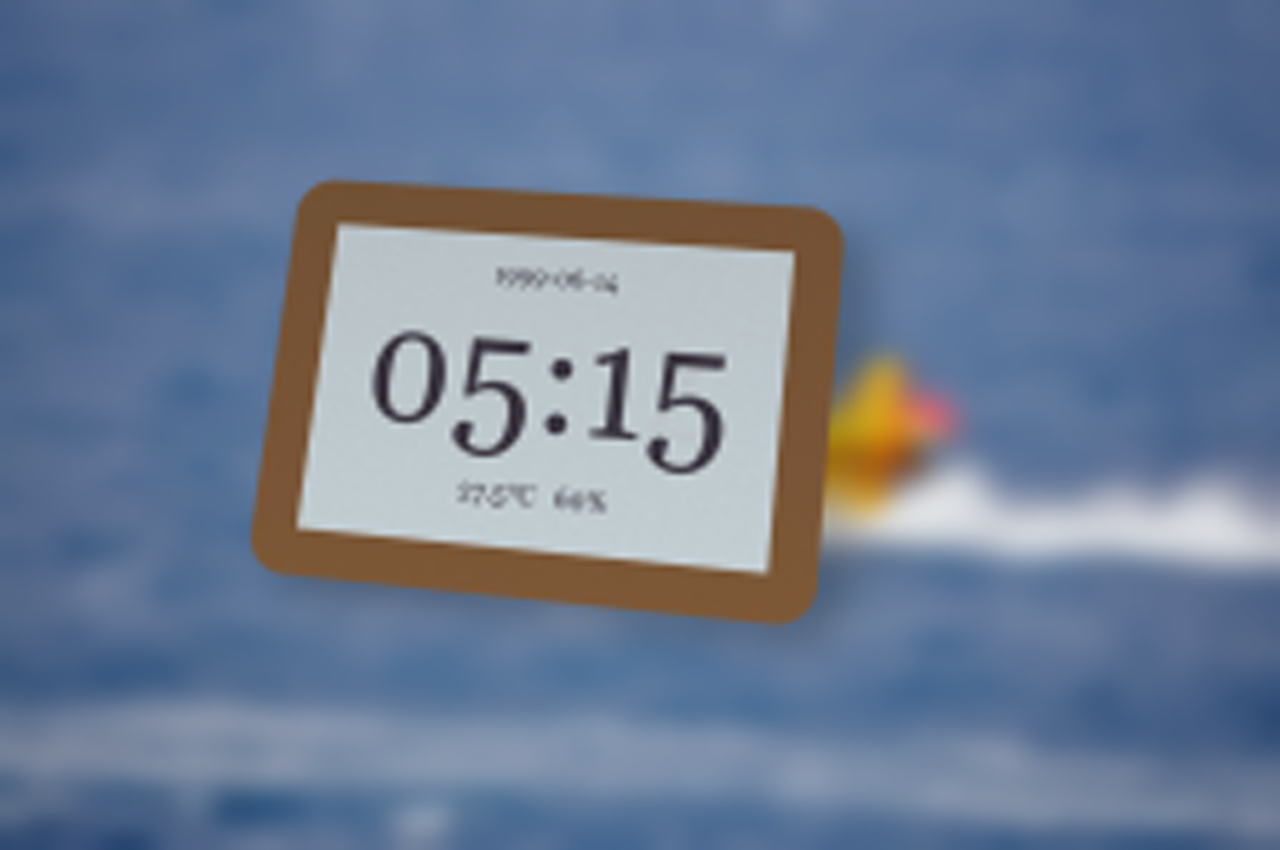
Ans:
5h15
